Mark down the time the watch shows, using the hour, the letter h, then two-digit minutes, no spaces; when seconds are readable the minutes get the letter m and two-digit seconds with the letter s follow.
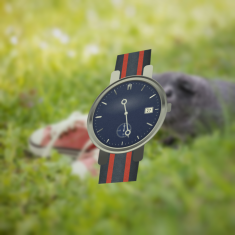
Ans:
11h28
